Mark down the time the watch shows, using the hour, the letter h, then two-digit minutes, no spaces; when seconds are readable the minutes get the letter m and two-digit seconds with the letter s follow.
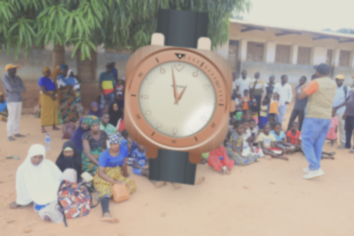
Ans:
12h58
